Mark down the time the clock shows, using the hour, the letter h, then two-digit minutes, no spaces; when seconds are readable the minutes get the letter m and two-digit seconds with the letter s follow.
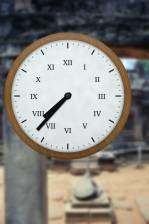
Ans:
7h37
